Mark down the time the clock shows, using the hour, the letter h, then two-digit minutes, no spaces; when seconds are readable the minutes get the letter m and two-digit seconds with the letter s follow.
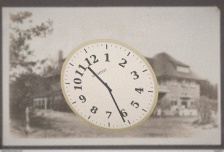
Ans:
11h31
